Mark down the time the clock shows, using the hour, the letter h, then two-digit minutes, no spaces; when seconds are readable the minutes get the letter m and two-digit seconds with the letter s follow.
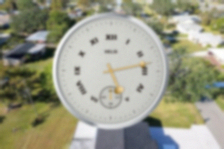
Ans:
5h13
